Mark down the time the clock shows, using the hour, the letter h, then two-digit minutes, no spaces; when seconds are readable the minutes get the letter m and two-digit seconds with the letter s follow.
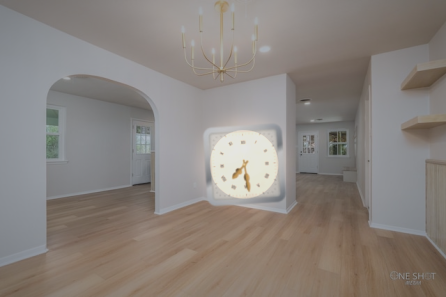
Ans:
7h29
